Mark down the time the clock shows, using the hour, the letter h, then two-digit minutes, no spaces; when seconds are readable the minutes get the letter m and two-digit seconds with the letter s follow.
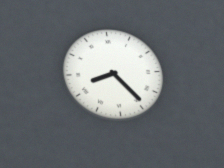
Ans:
8h24
